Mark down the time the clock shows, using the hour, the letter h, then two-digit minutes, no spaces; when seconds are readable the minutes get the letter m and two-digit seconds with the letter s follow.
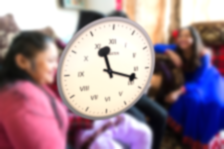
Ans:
11h18
